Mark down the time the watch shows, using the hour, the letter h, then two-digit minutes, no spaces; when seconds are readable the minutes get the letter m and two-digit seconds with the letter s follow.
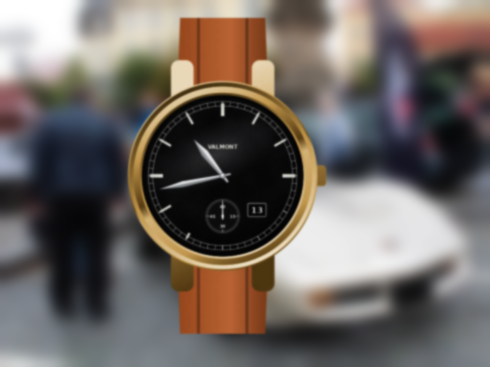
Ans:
10h43
